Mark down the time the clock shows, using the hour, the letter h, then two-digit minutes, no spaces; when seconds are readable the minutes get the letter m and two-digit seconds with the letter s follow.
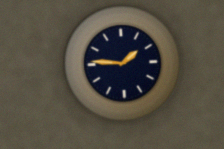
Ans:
1h46
